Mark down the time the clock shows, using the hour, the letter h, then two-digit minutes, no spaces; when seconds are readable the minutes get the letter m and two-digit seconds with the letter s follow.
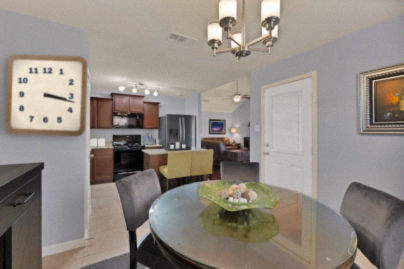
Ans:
3h17
